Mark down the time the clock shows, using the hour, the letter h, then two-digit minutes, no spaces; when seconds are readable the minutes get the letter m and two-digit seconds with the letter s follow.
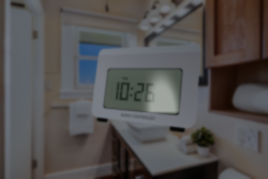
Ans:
10h26
